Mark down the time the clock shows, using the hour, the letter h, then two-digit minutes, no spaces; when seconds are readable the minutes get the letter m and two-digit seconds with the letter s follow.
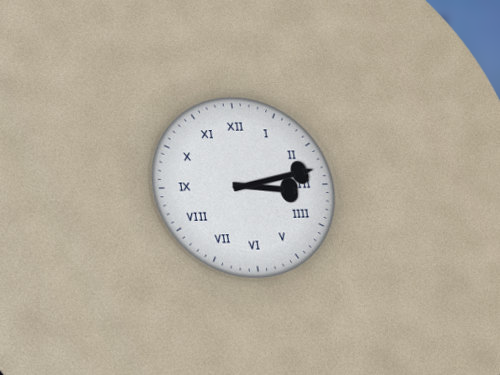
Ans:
3h13
